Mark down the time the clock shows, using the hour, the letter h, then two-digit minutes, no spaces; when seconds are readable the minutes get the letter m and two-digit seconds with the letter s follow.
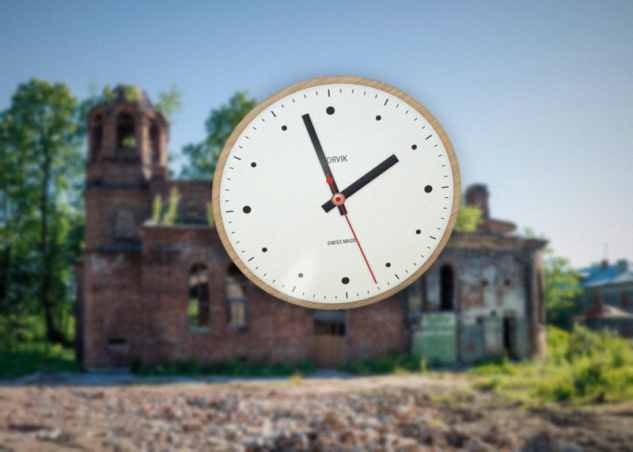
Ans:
1h57m27s
